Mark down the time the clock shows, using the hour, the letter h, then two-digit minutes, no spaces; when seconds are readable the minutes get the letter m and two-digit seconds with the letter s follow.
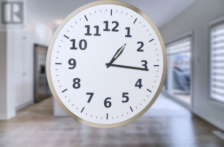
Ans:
1h16
